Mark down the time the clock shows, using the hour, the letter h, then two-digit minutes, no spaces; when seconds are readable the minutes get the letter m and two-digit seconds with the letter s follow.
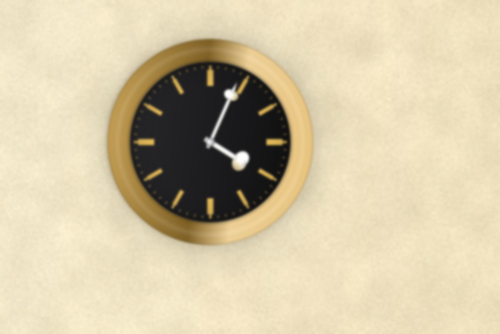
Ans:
4h04
